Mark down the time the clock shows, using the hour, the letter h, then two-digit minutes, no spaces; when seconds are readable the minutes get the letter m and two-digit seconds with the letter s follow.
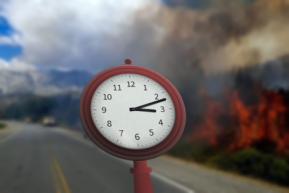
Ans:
3h12
